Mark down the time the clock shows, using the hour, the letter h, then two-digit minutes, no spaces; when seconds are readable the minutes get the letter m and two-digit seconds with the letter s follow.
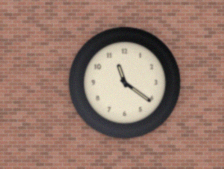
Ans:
11h21
